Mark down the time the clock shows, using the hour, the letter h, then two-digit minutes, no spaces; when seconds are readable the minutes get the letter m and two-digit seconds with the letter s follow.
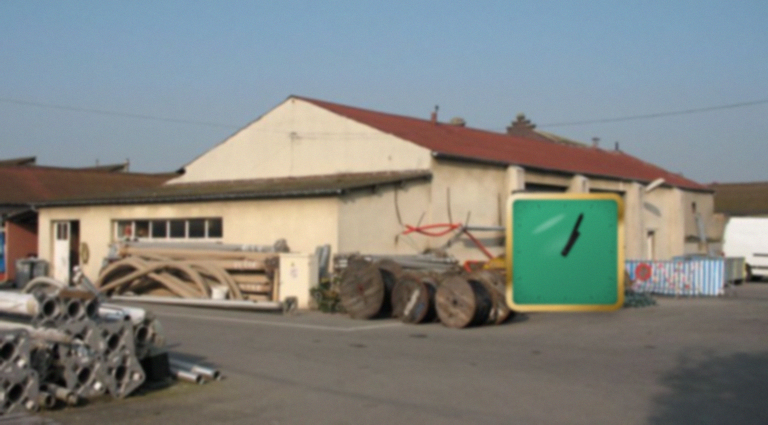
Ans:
1h04
